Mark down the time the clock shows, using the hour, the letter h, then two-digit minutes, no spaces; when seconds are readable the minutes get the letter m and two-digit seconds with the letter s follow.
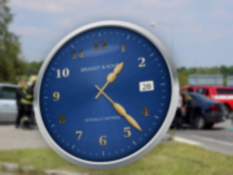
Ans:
1h23
